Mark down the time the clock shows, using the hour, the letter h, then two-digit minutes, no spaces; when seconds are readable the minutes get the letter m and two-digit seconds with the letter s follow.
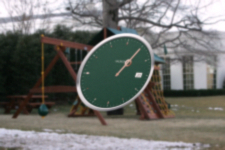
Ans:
1h05
